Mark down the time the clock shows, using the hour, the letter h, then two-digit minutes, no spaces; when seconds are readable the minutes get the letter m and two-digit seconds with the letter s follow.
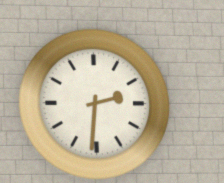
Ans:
2h31
